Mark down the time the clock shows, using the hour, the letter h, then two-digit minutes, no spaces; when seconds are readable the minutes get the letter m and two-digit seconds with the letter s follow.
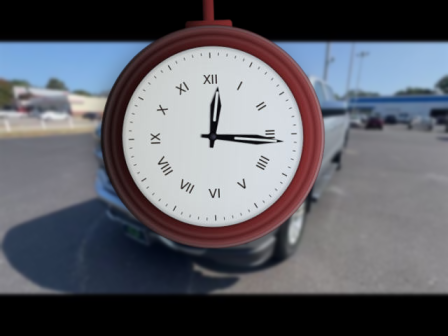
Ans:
12h16
